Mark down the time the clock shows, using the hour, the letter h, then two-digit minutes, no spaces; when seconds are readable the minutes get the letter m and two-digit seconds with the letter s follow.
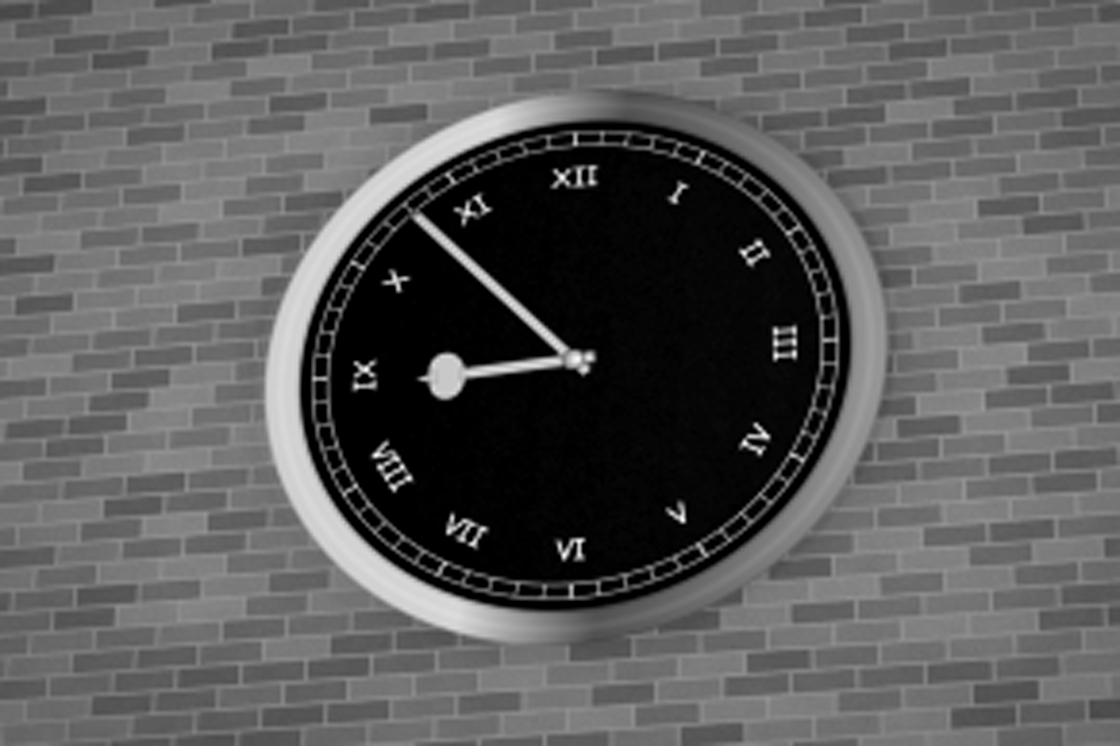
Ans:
8h53
